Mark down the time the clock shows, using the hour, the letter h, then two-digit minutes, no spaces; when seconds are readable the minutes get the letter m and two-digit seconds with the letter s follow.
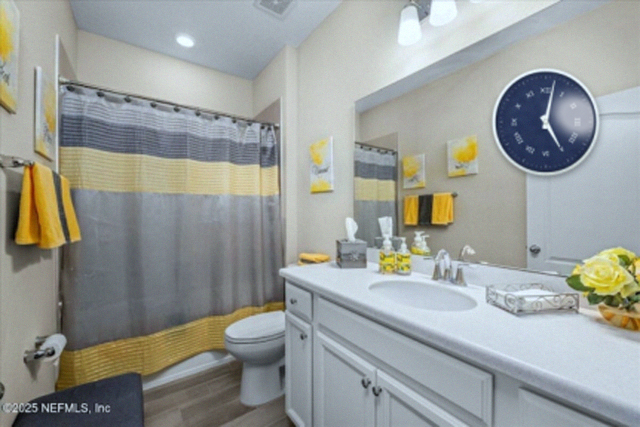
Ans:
5h02
